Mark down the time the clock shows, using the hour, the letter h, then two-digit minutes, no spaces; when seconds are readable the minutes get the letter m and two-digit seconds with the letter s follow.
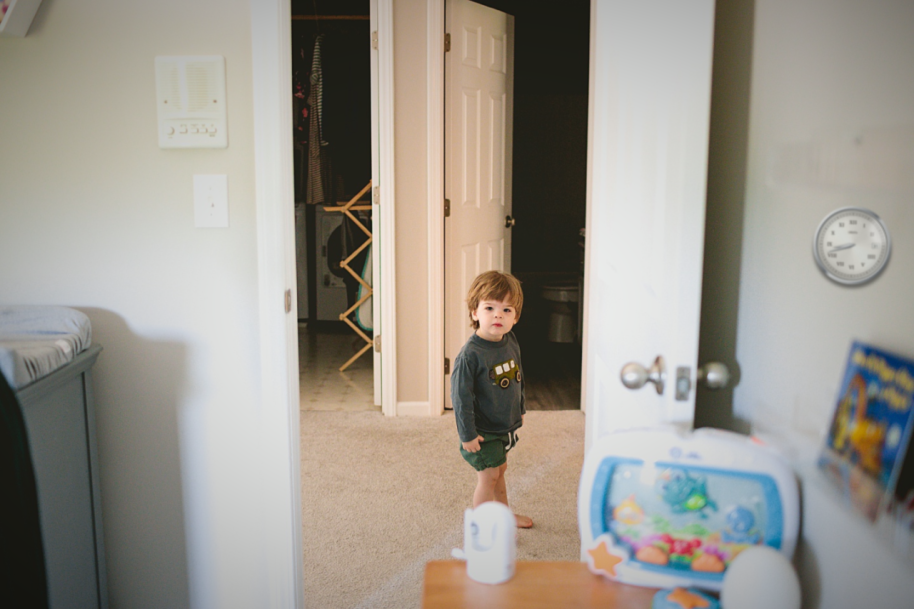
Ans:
8h42
